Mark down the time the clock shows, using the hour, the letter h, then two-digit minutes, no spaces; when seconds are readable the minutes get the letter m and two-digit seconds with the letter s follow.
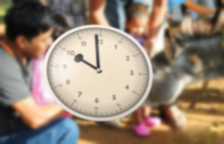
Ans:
9h59
